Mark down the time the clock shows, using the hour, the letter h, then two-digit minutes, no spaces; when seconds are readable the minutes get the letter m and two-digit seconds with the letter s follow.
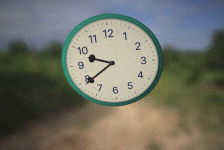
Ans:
9h39
